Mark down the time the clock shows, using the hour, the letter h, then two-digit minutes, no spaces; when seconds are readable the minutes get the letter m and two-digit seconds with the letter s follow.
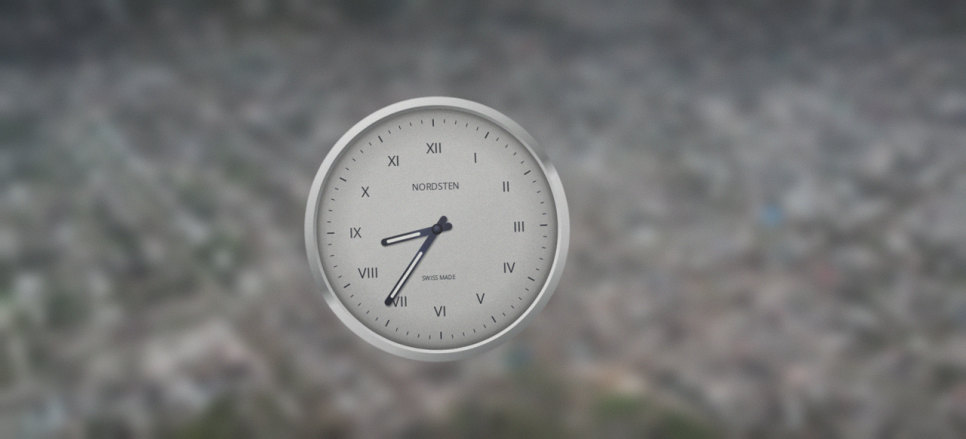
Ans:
8h36
